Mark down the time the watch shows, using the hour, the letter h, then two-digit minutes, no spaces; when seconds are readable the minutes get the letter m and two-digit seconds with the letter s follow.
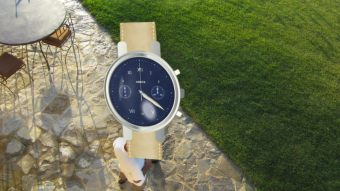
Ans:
4h21
